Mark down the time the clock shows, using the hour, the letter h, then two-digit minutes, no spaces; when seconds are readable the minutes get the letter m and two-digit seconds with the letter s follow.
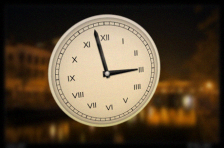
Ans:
2h58
